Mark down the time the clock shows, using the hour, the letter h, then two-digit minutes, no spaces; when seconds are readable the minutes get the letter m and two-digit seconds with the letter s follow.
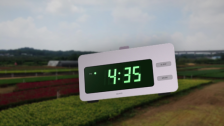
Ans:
4h35
